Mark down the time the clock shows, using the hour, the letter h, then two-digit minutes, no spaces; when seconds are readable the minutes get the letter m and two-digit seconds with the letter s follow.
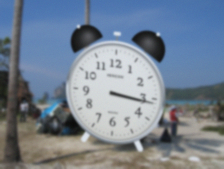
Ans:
3h16
